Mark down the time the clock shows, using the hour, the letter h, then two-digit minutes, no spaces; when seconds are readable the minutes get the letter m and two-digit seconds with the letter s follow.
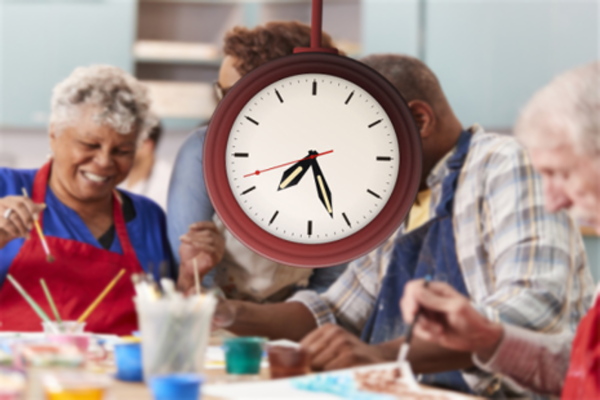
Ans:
7h26m42s
